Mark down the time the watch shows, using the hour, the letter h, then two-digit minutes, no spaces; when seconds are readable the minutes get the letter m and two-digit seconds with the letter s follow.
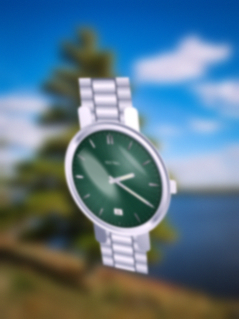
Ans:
2h20
